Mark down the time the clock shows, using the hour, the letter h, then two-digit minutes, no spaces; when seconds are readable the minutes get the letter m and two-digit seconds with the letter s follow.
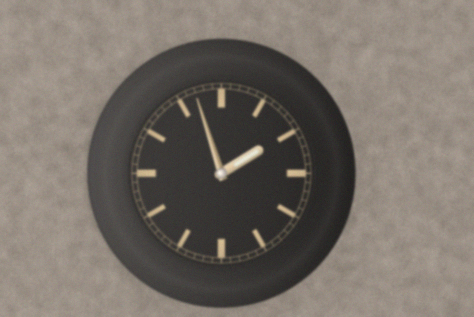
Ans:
1h57
